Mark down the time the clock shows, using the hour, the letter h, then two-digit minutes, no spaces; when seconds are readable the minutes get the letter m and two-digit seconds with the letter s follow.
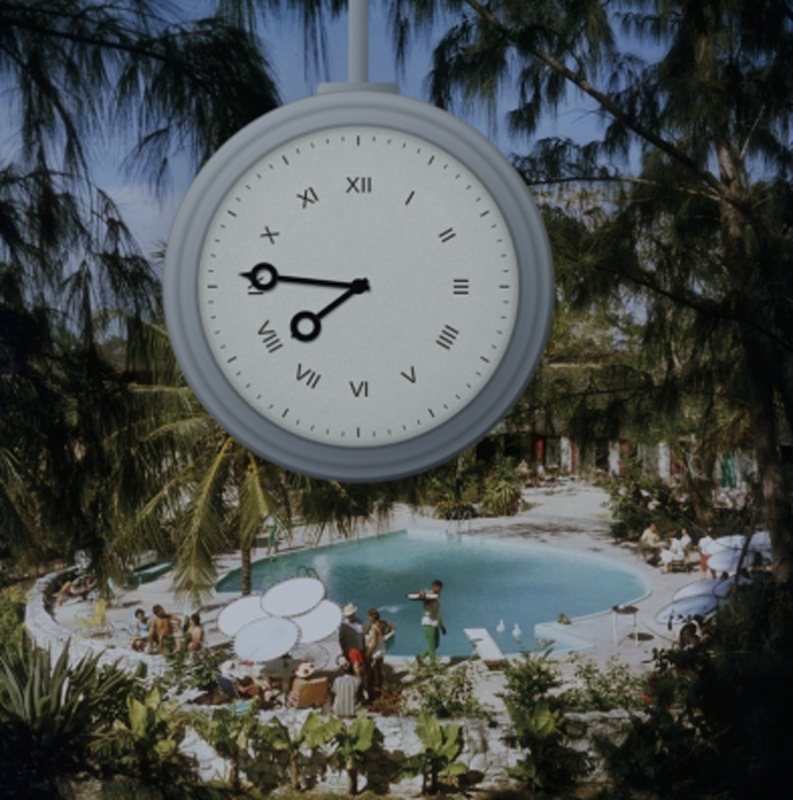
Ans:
7h46
